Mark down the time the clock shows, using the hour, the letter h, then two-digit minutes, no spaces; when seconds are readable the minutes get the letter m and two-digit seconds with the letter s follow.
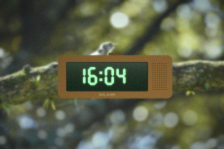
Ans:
16h04
